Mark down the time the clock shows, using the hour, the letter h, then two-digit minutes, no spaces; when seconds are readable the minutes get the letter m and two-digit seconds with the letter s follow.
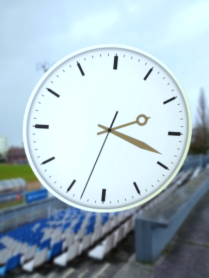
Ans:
2h18m33s
